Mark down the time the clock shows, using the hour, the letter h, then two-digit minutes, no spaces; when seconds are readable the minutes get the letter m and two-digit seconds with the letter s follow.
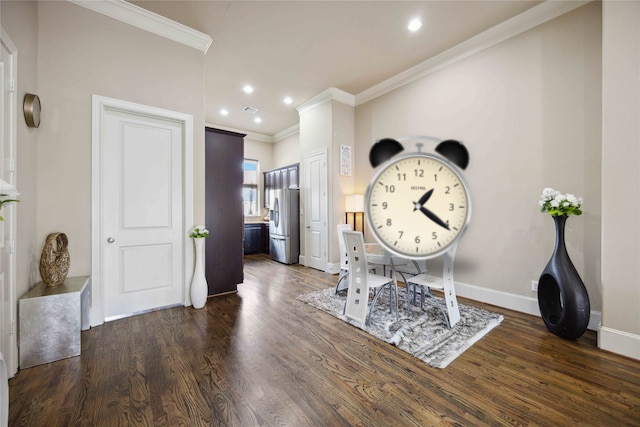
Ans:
1h21
